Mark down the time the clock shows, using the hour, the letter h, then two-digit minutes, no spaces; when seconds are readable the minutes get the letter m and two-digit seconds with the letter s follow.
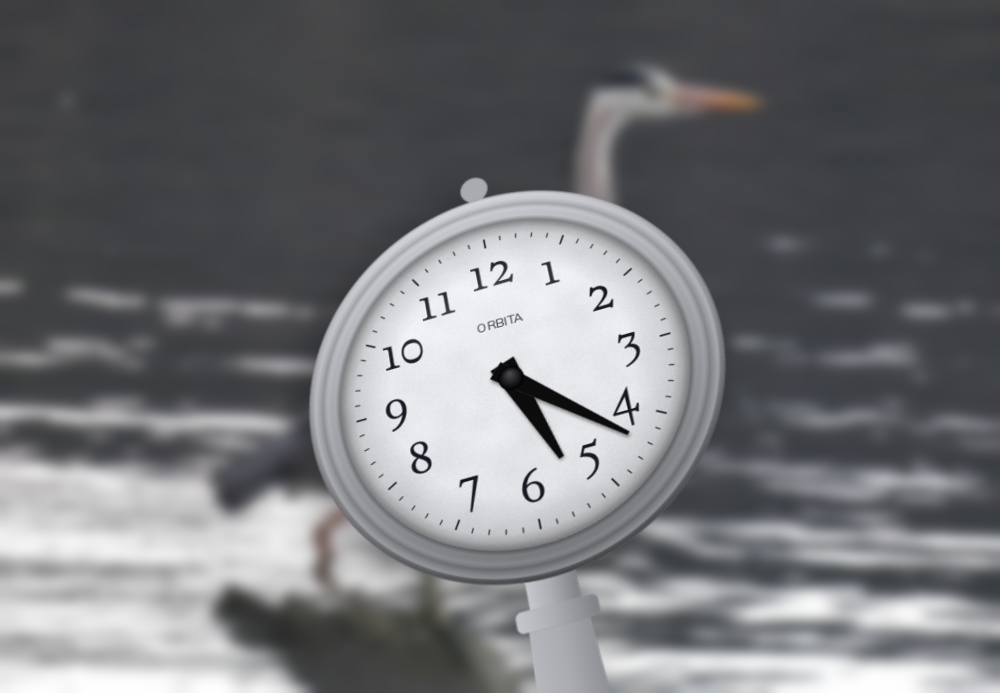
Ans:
5h22
